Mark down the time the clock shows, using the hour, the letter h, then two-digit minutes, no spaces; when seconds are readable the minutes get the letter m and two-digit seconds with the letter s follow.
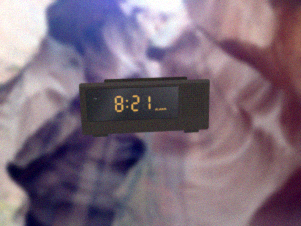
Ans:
8h21
